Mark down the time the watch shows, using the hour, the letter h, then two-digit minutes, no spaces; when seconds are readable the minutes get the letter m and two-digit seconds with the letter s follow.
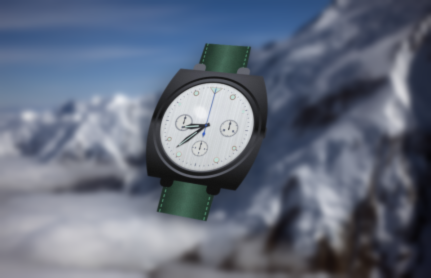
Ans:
8h37
